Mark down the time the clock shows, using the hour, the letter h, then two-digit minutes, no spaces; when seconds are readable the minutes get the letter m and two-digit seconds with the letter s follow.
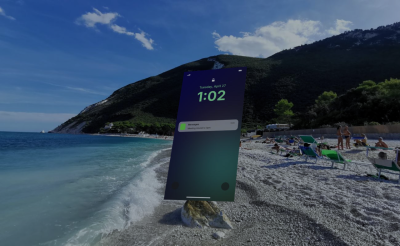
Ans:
1h02
